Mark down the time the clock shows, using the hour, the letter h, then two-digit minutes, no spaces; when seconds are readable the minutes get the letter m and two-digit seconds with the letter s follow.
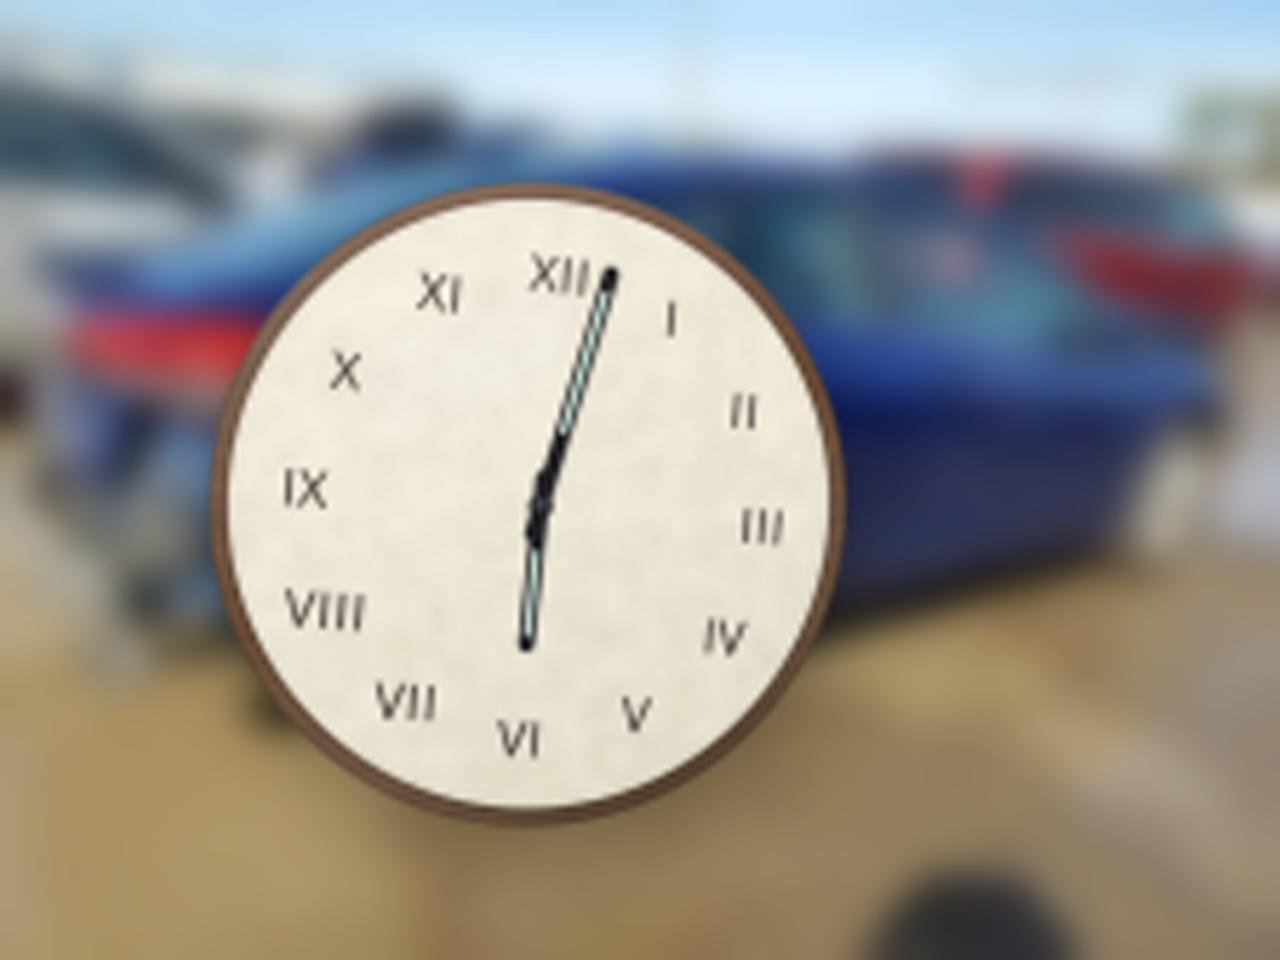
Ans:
6h02
